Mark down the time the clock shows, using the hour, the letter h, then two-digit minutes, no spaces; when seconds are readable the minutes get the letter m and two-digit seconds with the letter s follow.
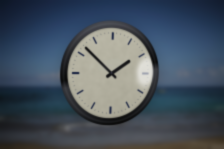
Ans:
1h52
